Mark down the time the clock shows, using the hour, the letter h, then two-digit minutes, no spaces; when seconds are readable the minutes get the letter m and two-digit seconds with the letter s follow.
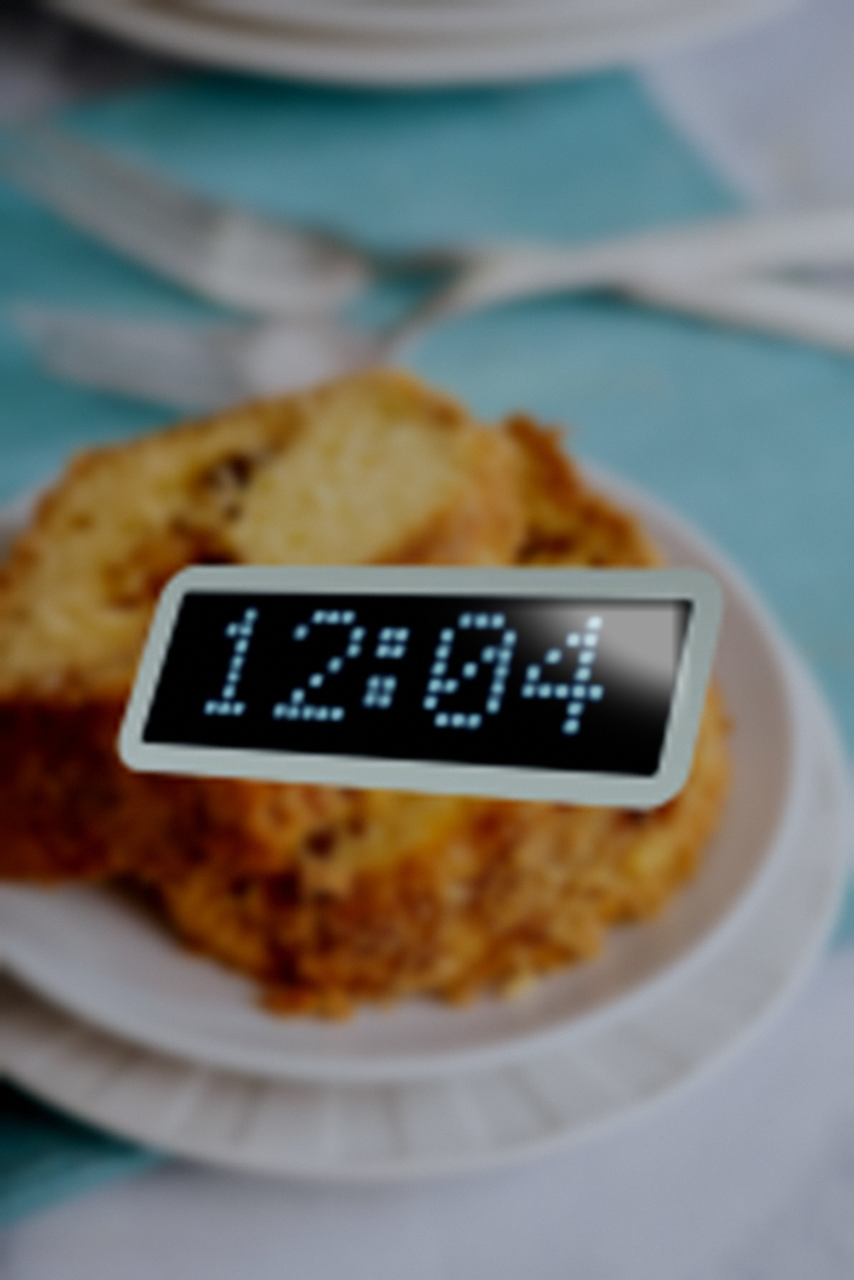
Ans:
12h04
